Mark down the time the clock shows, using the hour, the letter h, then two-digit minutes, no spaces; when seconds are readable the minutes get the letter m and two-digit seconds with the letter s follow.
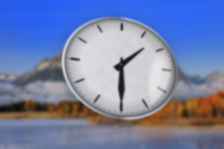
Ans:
1h30
